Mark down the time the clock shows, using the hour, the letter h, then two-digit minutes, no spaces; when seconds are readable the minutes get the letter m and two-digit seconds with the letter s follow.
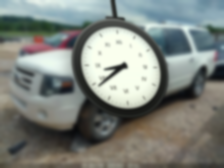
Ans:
8h39
